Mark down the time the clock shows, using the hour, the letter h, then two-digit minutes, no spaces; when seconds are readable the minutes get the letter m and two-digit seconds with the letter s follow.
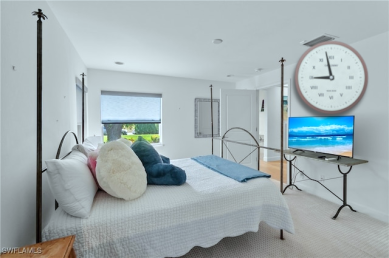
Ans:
8h58
